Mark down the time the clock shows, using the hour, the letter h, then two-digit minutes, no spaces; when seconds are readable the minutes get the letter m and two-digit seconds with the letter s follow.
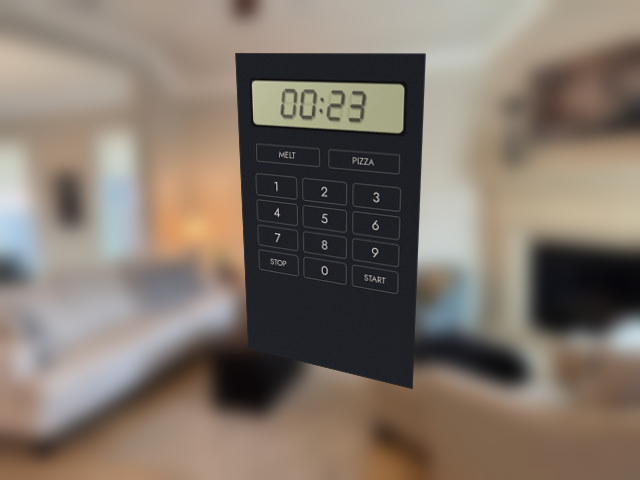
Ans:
0h23
